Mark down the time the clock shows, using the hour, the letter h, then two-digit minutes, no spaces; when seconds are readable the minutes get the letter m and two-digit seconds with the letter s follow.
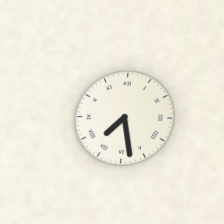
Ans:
7h28
